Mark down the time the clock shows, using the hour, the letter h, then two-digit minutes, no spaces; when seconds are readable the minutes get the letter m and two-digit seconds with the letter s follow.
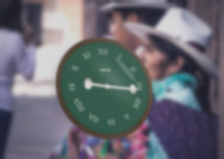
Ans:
9h16
